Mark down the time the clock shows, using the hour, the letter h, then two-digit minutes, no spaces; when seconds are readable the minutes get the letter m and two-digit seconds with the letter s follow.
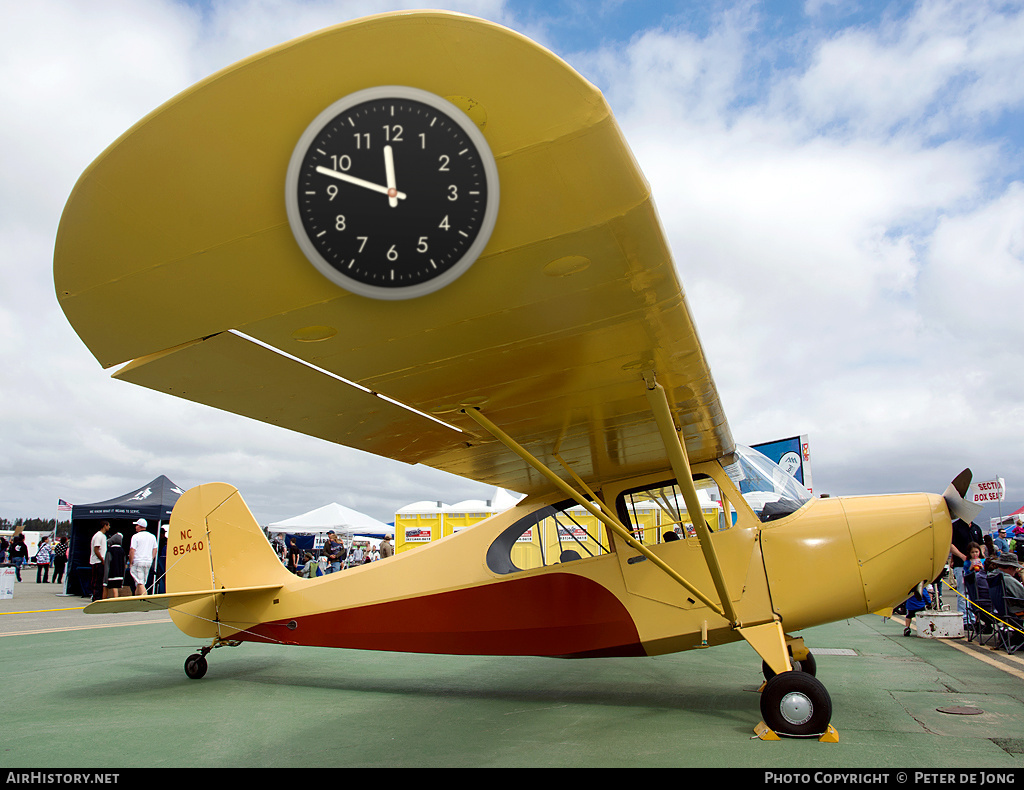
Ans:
11h48
